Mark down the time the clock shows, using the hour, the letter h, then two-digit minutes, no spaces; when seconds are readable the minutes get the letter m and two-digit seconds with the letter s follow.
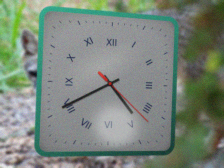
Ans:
4h40m22s
